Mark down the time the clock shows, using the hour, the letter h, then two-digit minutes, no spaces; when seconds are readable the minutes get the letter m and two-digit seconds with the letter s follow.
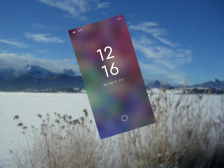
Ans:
12h16
